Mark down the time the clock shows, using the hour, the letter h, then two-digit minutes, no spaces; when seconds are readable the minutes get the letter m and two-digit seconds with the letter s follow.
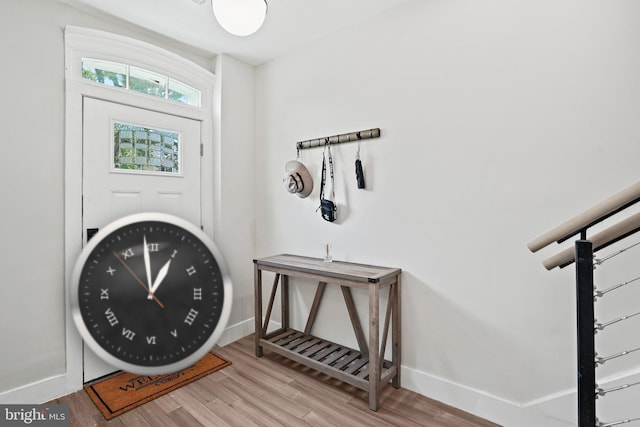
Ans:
12h58m53s
